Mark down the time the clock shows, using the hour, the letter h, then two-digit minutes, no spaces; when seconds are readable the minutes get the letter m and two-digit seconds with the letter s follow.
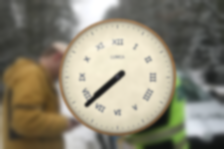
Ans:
7h38
